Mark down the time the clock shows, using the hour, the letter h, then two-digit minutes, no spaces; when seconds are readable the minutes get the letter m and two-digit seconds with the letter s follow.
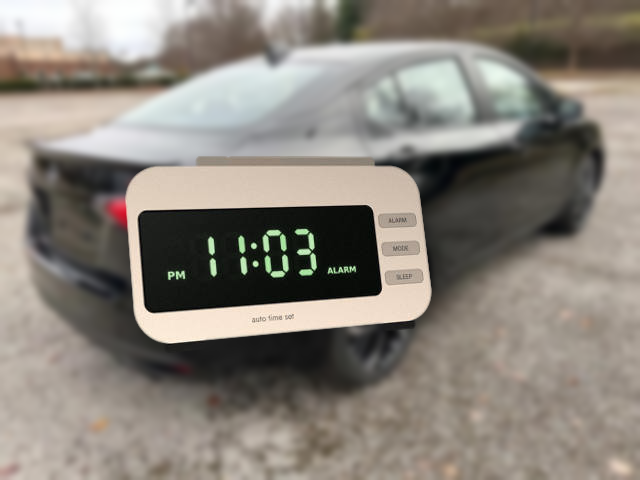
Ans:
11h03
